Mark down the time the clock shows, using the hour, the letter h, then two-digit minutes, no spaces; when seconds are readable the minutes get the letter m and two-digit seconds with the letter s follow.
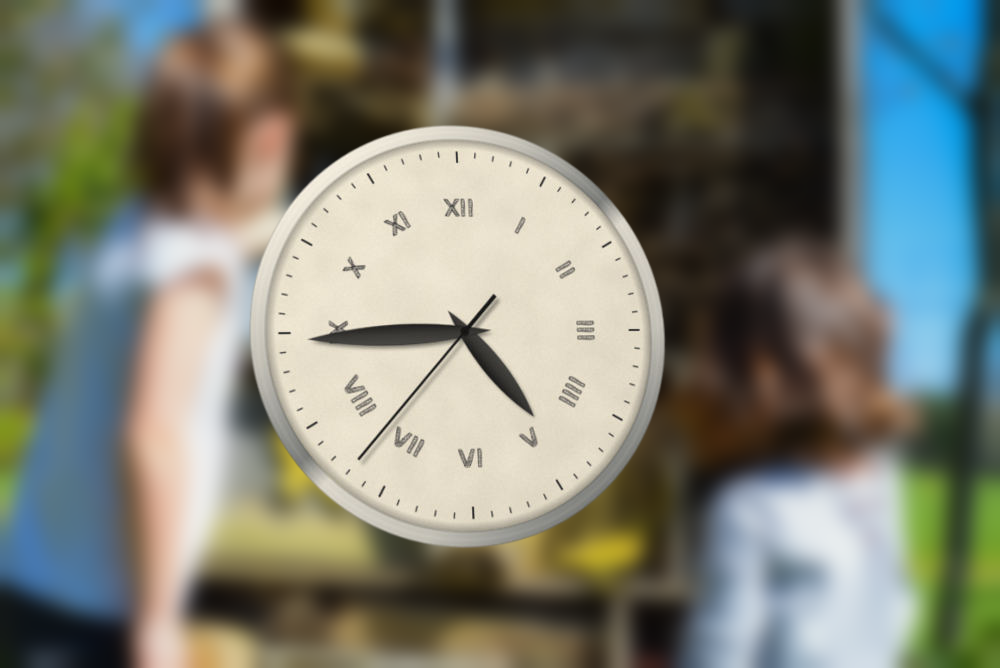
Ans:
4h44m37s
